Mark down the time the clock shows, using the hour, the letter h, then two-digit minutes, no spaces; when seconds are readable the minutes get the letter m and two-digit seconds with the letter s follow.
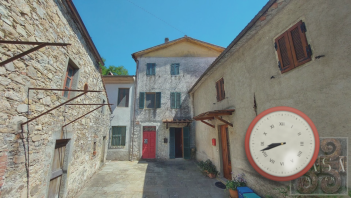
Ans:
8h42
